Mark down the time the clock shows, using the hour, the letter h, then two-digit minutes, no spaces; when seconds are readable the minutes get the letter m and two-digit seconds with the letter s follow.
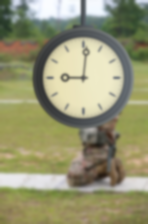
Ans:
9h01
